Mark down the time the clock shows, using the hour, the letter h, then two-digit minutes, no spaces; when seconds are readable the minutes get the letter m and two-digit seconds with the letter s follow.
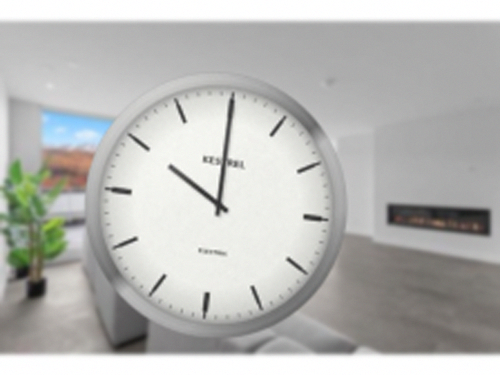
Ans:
10h00
